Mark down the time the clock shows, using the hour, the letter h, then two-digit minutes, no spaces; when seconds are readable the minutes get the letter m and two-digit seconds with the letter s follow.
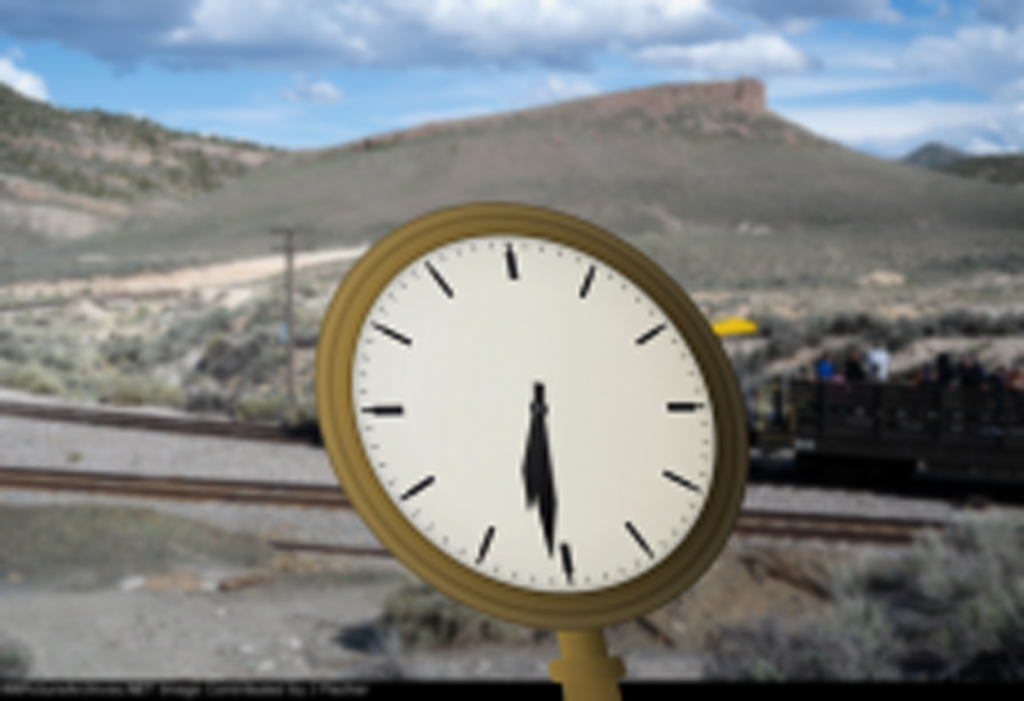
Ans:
6h31
